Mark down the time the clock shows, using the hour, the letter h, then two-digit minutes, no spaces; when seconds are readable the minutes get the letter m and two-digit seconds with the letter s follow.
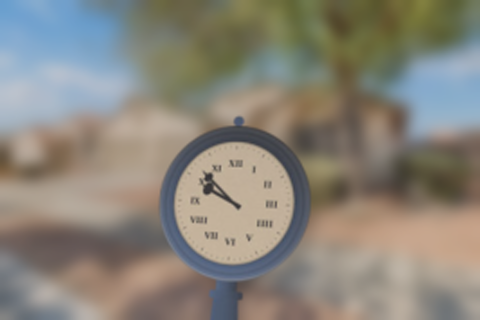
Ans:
9h52
